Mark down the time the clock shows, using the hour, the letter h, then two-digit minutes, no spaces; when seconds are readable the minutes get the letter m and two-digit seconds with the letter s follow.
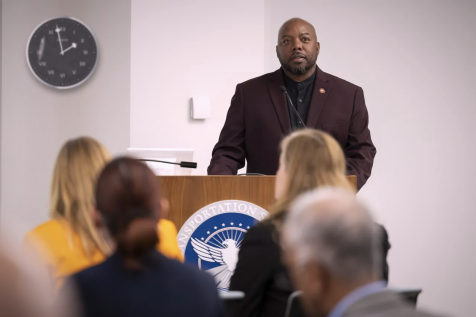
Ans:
1h58
